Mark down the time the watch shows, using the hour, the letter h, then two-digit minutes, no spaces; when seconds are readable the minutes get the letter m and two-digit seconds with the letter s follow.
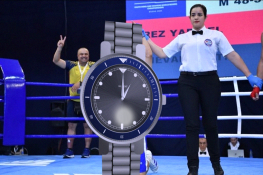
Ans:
1h00
